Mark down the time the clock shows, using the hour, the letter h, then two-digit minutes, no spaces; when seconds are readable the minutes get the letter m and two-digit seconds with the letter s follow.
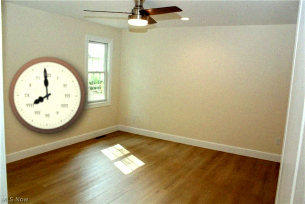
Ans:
7h59
